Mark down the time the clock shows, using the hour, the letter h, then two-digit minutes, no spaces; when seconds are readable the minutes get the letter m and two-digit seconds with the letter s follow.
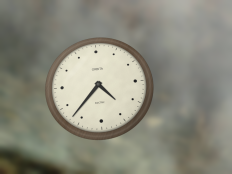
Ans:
4h37
